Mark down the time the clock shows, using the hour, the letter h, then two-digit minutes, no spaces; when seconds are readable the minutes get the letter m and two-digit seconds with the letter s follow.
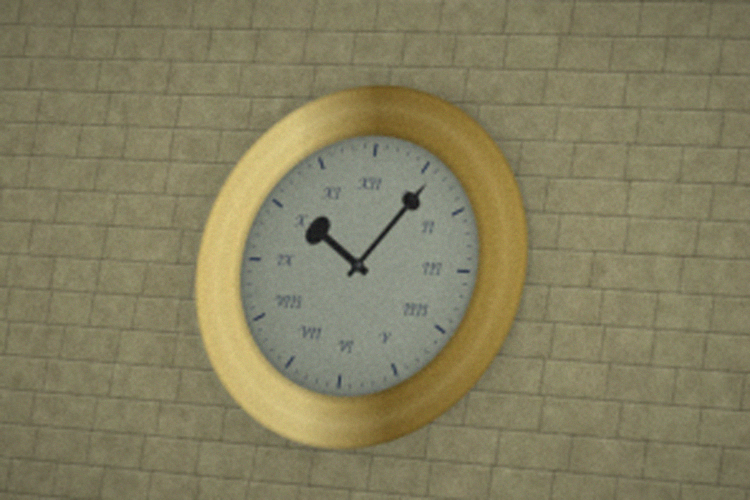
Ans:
10h06
